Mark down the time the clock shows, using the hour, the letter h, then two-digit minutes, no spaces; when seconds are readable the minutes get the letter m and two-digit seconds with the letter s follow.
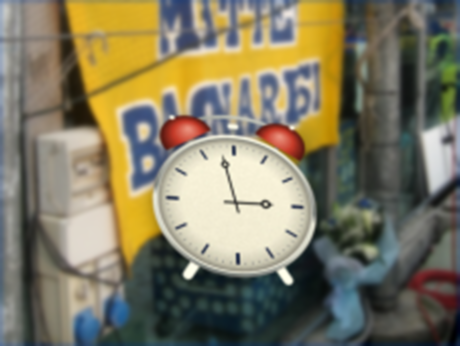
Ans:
2h58
